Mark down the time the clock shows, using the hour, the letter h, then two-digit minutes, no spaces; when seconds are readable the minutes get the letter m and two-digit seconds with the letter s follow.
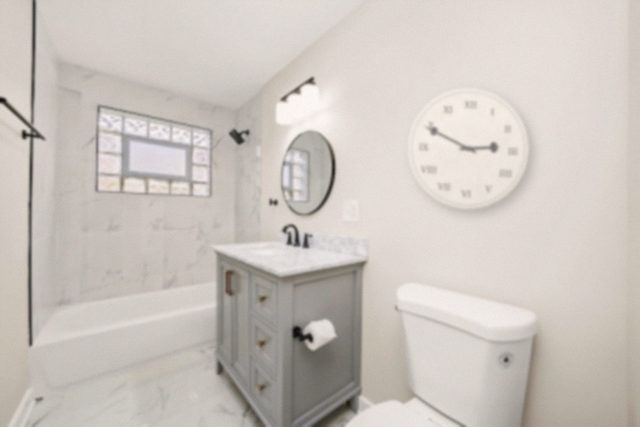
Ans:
2h49
